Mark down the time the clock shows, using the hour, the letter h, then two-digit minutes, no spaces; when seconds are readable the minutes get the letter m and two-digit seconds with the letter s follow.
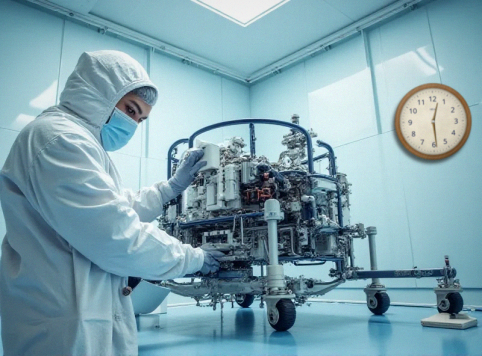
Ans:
12h29
